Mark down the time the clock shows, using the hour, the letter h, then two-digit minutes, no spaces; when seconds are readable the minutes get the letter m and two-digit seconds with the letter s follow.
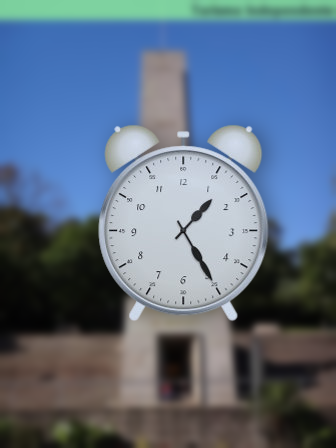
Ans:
1h25
